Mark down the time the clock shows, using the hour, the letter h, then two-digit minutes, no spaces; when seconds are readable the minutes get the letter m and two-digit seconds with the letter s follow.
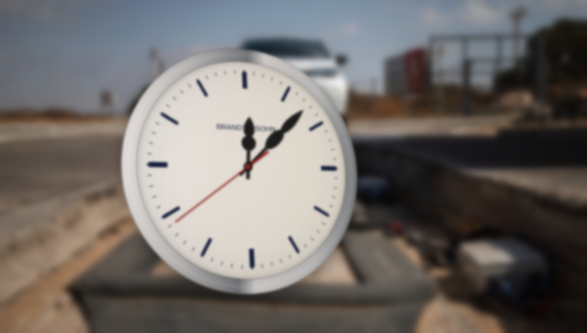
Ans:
12h07m39s
